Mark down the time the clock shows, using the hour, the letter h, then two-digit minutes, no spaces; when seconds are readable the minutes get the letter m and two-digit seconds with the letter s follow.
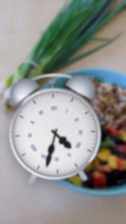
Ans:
4h33
